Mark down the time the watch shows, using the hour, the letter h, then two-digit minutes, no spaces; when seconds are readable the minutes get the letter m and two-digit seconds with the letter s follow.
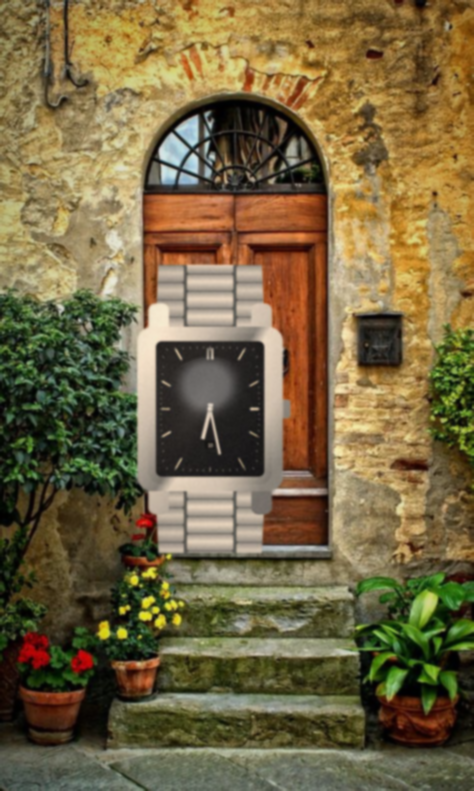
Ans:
6h28
